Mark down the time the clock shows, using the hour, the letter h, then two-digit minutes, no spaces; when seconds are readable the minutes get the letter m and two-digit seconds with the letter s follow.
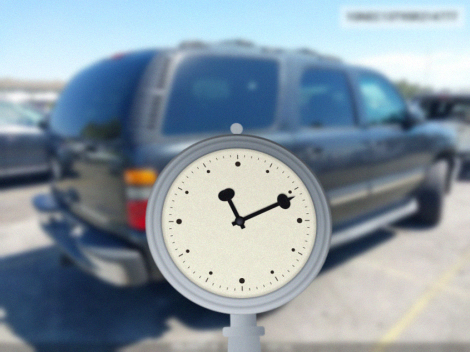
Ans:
11h11
